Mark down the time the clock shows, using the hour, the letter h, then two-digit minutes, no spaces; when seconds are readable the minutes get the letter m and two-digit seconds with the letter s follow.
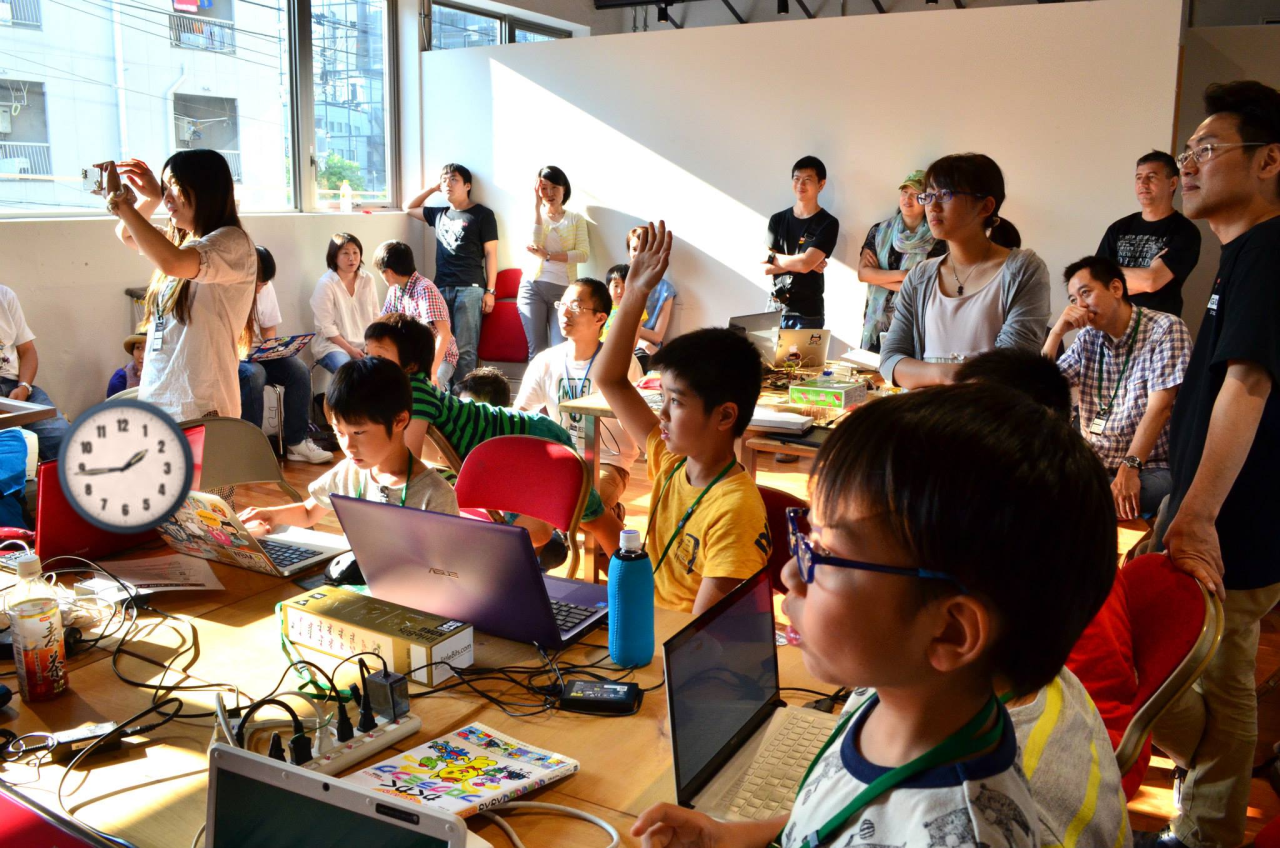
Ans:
1h44
